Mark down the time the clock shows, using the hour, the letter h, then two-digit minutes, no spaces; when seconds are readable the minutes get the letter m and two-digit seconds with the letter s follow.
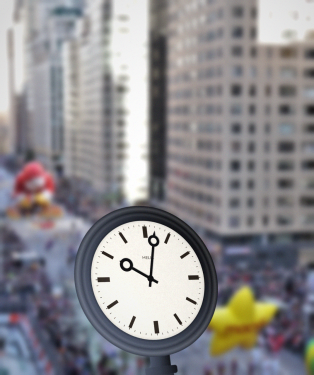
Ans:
10h02
